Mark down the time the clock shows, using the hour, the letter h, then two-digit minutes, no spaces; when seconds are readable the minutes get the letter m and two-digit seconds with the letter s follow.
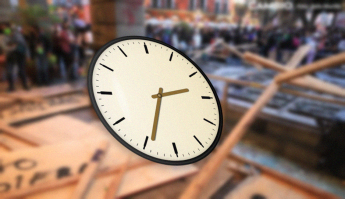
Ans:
2h34
